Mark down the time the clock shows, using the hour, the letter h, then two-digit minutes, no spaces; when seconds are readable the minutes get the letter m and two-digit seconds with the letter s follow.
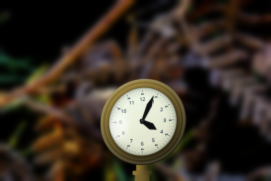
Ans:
4h04
